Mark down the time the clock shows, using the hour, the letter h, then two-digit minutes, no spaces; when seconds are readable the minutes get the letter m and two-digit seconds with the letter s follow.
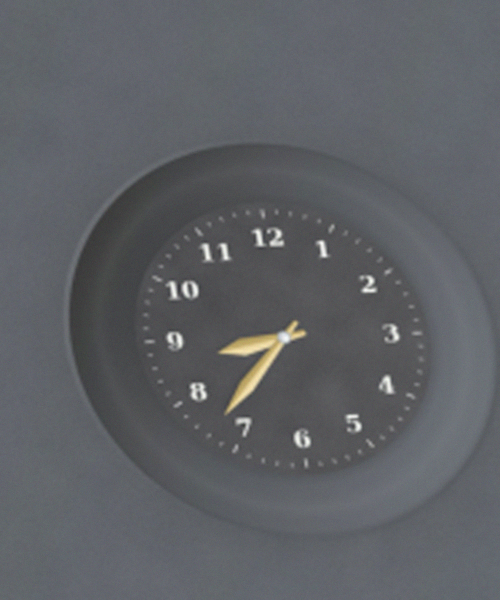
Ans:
8h37
